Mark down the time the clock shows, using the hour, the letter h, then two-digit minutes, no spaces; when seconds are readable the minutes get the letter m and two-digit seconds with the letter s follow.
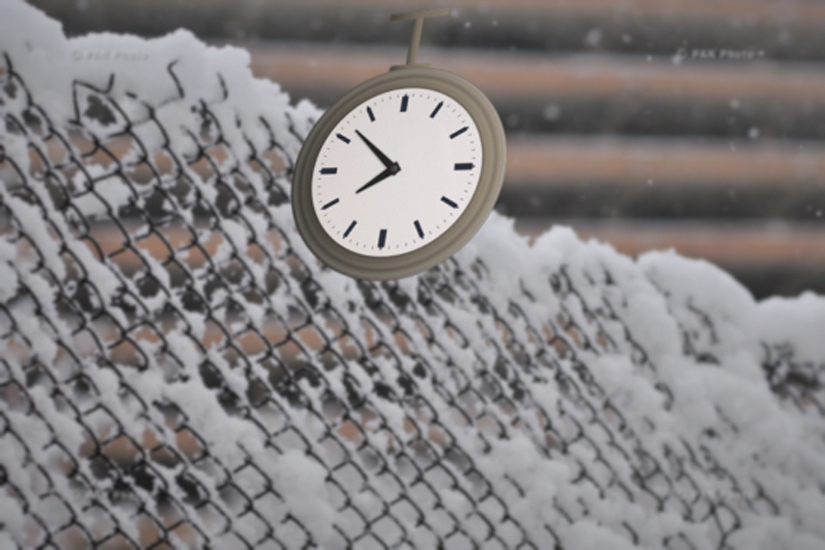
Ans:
7h52
